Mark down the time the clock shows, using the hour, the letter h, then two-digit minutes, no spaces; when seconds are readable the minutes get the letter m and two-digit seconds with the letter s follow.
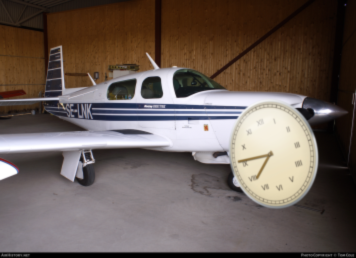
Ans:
7h46
